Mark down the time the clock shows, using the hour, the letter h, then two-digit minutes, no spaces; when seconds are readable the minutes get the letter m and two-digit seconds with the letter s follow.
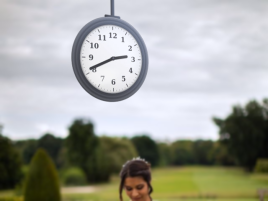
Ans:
2h41
